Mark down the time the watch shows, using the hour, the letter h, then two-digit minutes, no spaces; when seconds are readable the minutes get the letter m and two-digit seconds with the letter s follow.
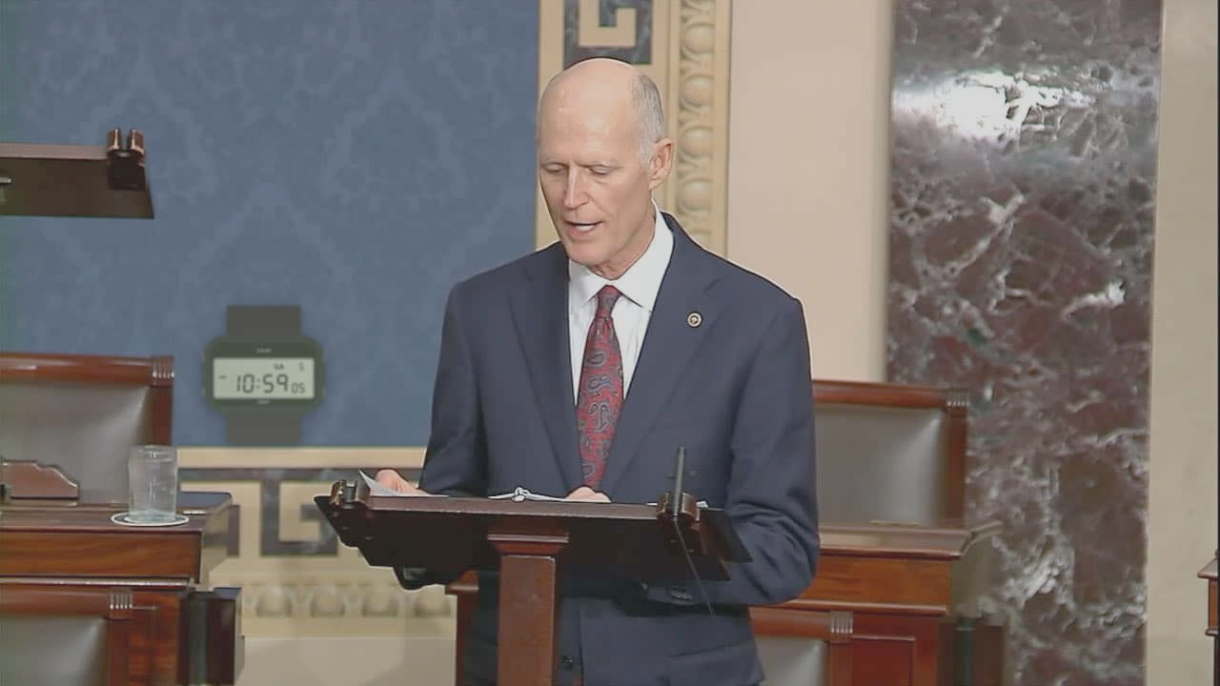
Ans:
10h59
